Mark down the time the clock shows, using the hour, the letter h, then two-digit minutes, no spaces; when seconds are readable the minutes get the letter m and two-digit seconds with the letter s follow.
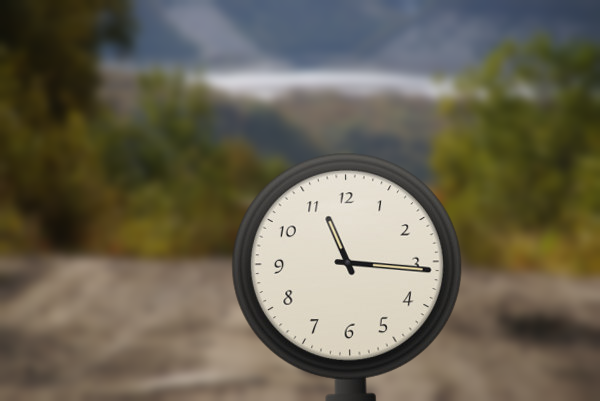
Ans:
11h16
